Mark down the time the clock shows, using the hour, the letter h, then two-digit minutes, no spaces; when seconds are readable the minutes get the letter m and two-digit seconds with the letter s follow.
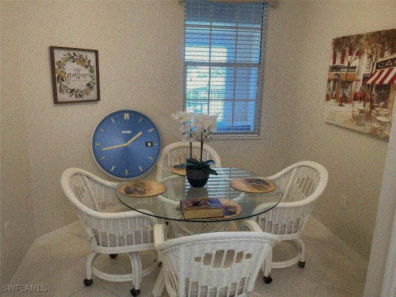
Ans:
1h43
